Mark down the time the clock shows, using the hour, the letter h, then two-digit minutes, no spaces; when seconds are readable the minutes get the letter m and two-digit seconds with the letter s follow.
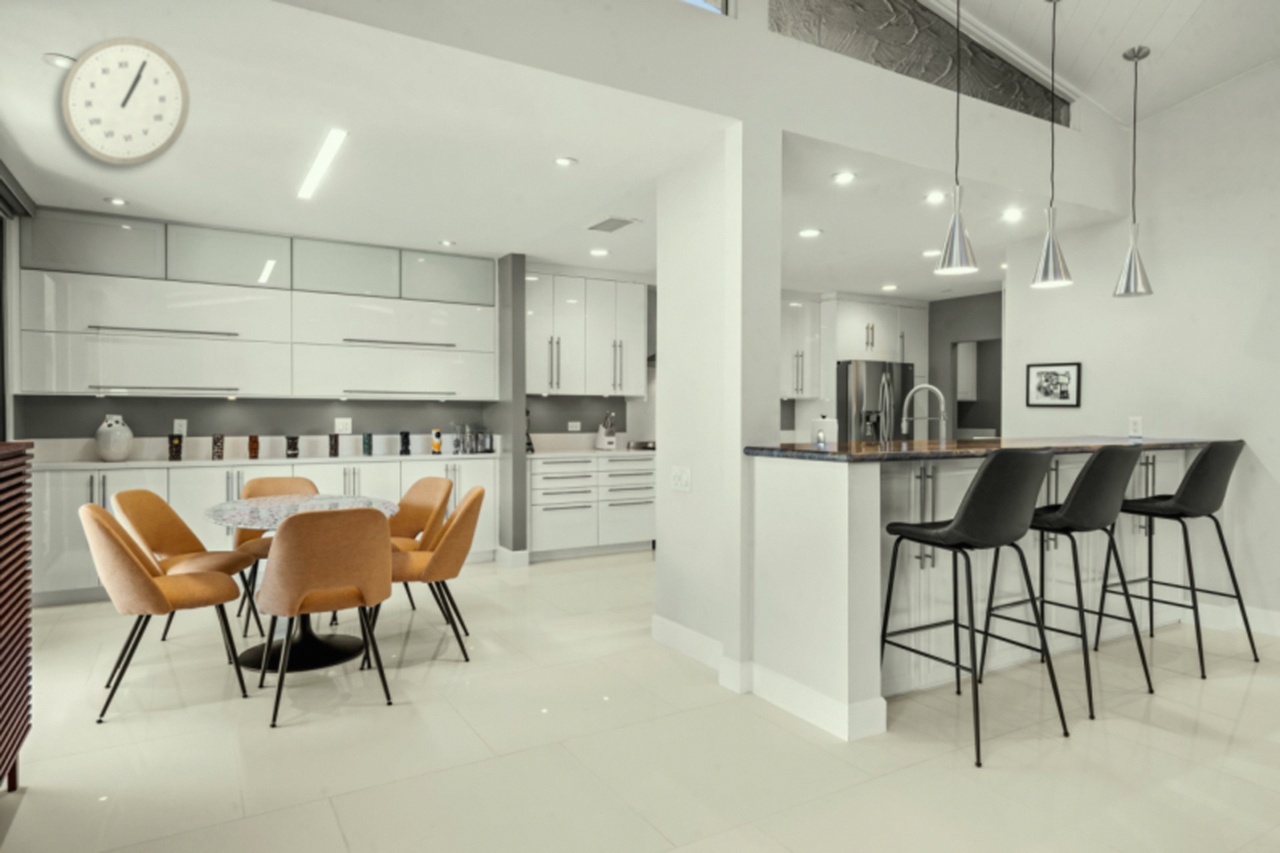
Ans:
1h05
